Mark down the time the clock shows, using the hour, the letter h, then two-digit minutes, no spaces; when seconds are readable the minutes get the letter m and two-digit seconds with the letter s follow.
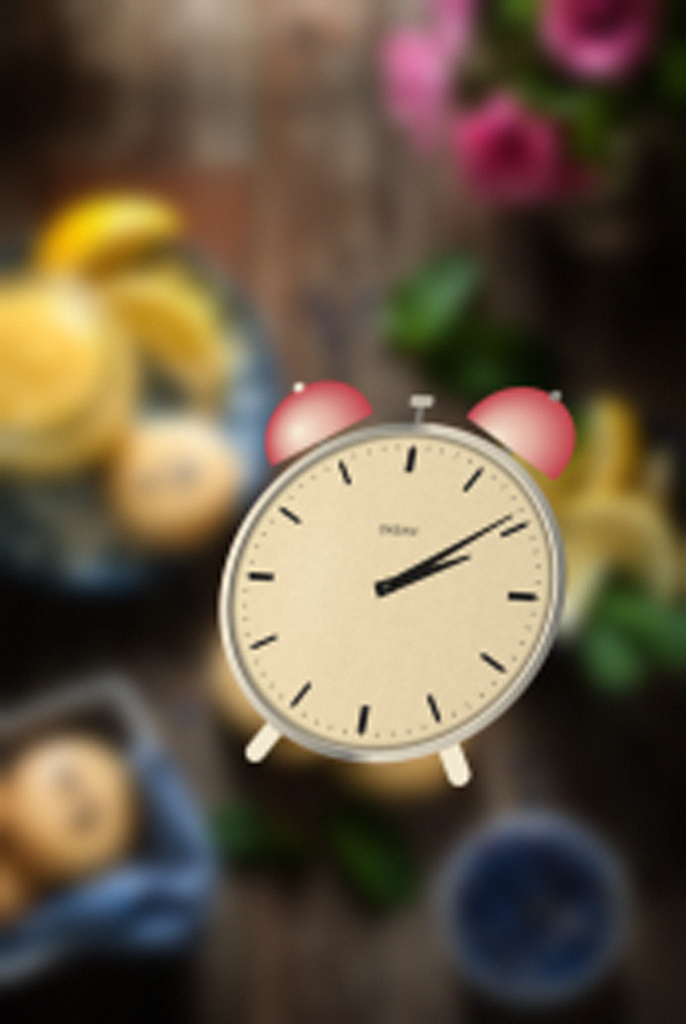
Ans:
2h09
